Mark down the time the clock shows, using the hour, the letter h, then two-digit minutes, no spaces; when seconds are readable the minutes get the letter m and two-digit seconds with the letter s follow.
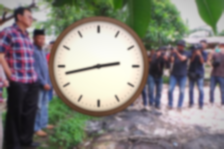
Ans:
2h43
